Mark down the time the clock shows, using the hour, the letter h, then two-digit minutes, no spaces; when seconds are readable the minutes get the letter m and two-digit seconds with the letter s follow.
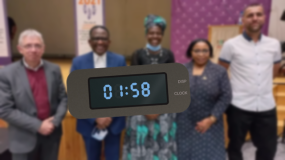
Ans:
1h58
